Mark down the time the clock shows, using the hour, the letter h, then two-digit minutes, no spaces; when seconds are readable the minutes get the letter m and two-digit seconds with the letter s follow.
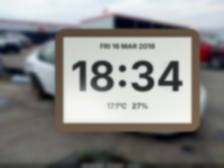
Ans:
18h34
